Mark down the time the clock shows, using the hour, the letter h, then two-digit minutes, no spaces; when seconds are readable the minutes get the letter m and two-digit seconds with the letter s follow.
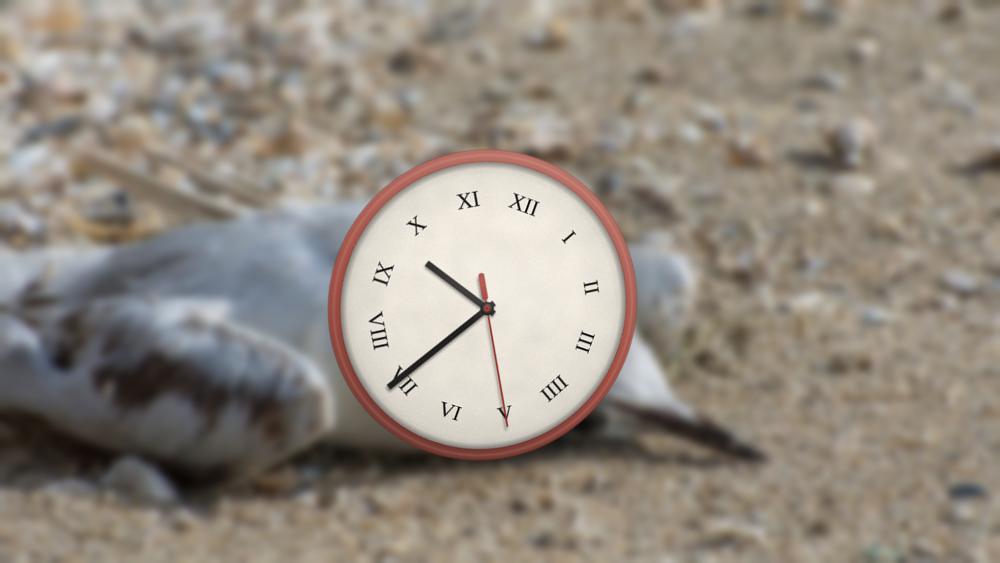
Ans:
9h35m25s
